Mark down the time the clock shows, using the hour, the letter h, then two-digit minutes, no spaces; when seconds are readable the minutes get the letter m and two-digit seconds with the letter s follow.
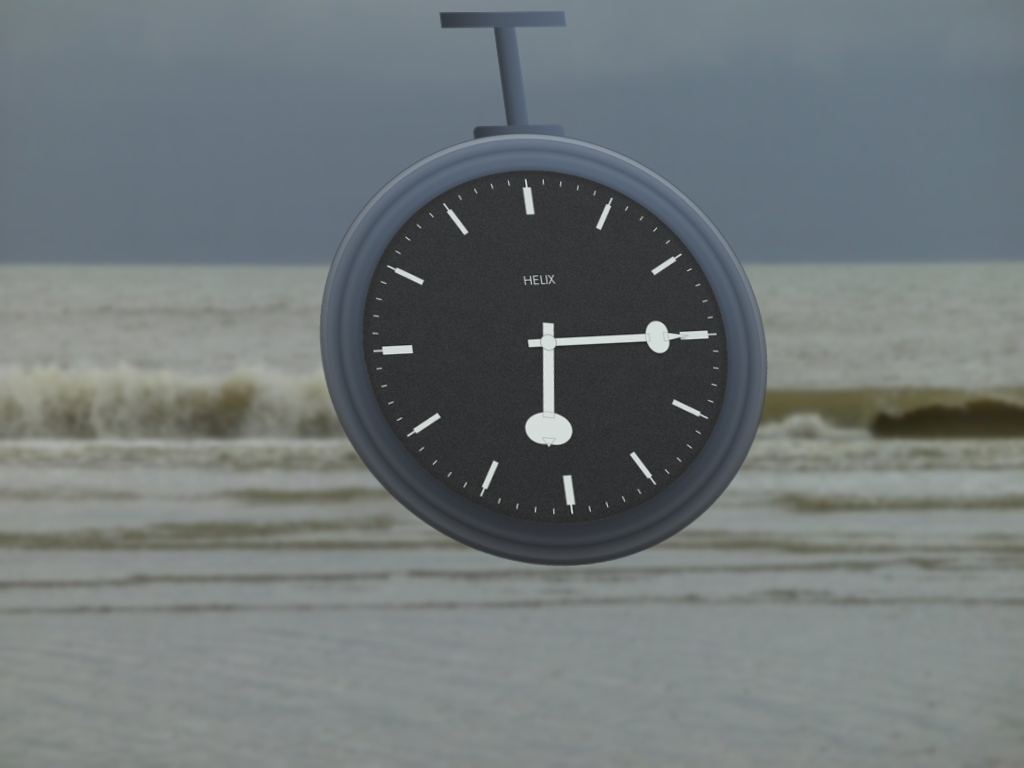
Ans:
6h15
